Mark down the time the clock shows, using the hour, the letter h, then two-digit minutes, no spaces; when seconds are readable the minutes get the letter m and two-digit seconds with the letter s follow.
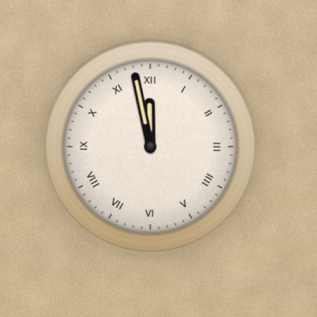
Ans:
11h58
